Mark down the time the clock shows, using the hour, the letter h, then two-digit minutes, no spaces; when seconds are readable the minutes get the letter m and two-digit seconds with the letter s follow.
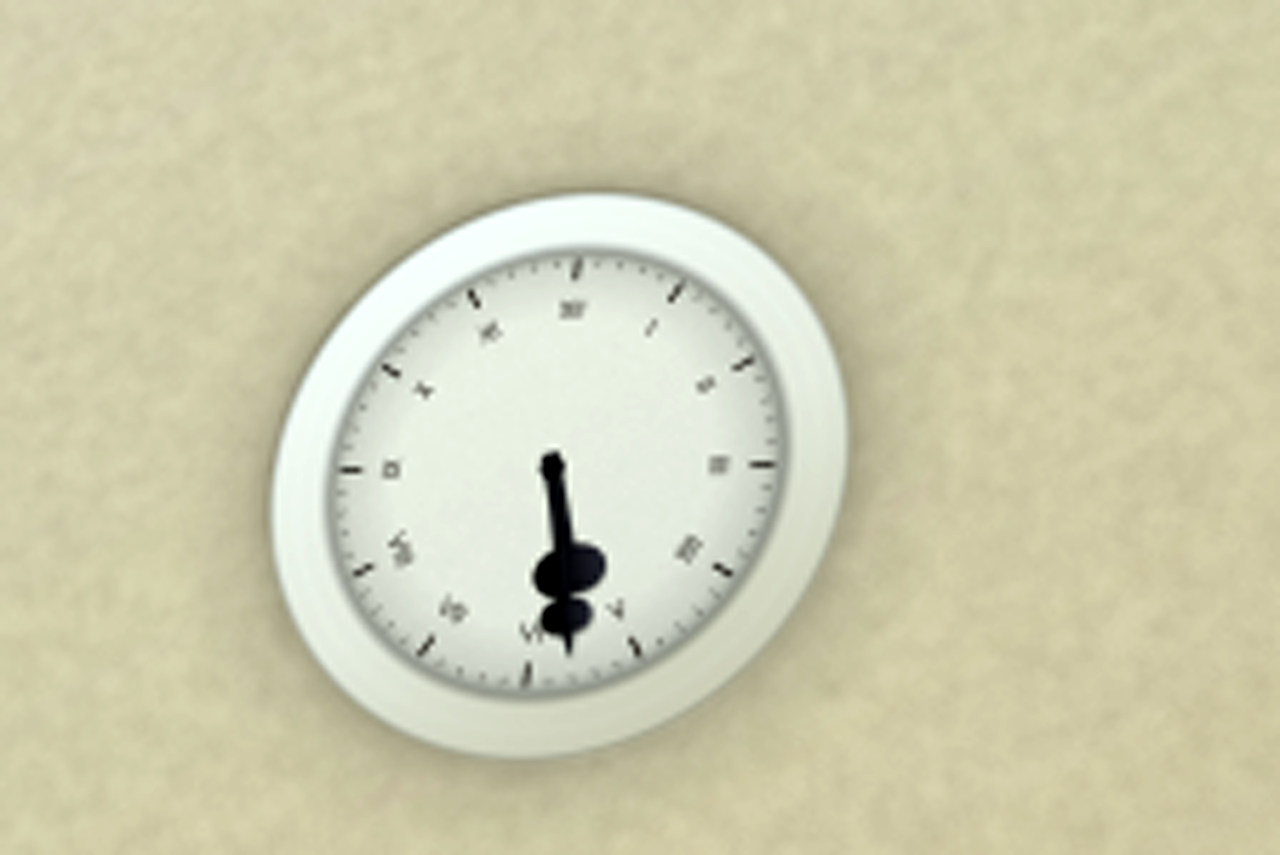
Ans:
5h28
